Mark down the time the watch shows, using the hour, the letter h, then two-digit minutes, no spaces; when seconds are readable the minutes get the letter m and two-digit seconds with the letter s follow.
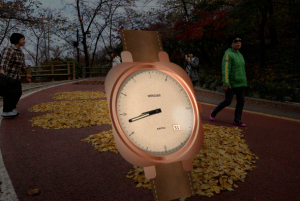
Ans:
8h43
